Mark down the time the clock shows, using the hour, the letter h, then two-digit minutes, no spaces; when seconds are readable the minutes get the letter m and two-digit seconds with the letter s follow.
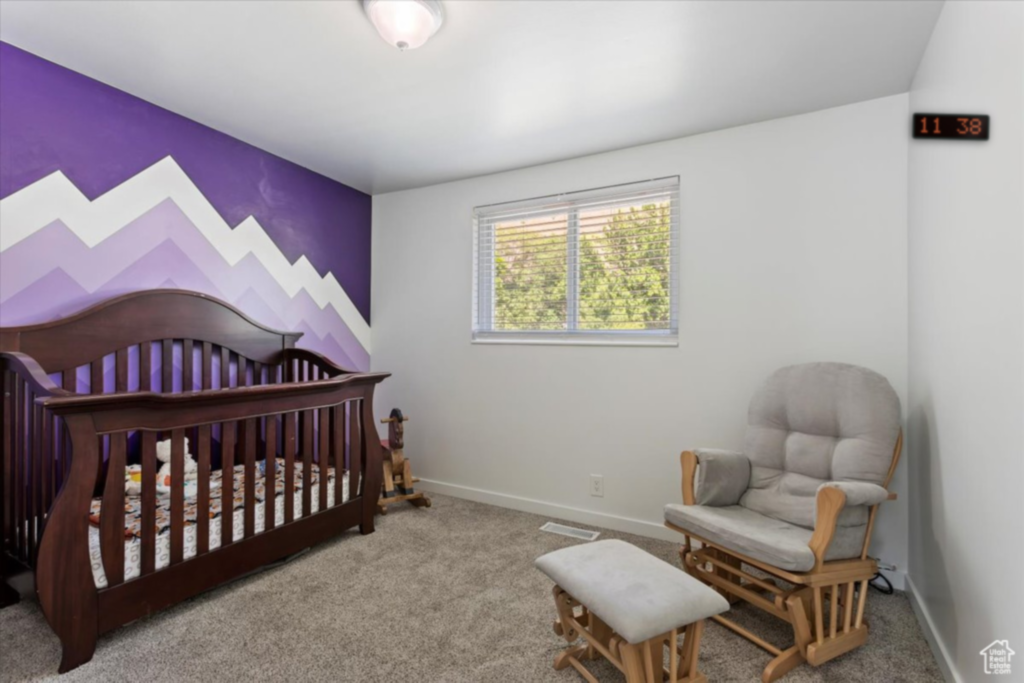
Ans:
11h38
